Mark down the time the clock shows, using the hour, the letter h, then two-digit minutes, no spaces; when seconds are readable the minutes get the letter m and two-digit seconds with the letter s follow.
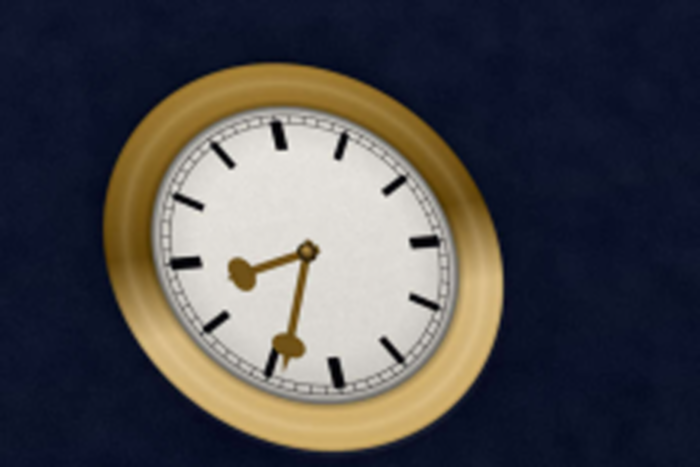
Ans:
8h34
